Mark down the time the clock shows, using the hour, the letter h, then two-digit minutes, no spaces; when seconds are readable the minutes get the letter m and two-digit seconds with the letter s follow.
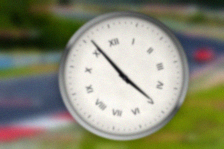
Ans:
4h56
